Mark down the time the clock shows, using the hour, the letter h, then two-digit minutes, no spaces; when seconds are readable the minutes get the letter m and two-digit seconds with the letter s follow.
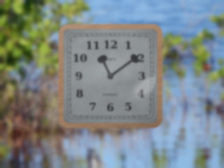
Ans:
11h09
